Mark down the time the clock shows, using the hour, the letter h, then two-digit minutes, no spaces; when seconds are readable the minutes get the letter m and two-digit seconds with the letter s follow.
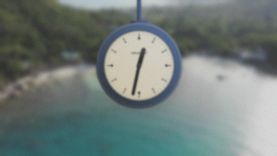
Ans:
12h32
